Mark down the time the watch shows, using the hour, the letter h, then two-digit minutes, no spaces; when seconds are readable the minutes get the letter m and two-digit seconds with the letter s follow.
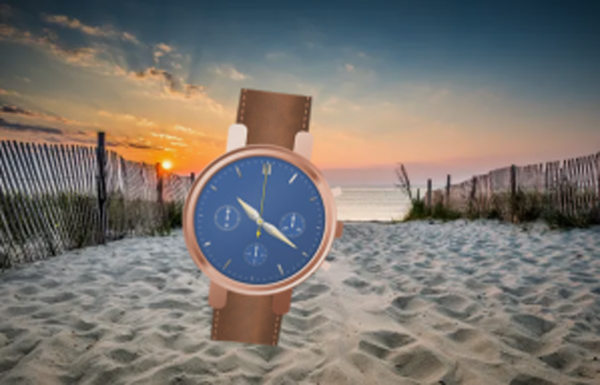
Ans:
10h20
